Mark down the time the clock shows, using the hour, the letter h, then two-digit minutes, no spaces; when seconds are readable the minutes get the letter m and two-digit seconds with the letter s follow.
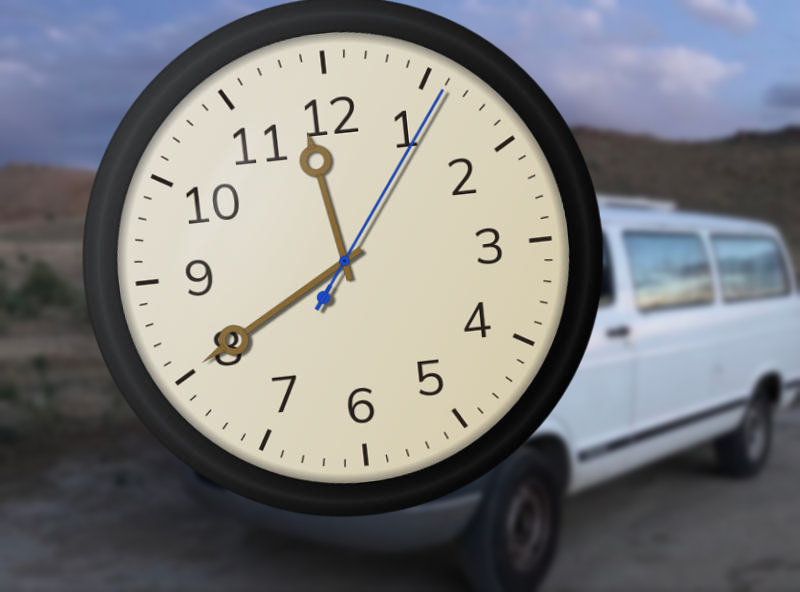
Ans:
11h40m06s
